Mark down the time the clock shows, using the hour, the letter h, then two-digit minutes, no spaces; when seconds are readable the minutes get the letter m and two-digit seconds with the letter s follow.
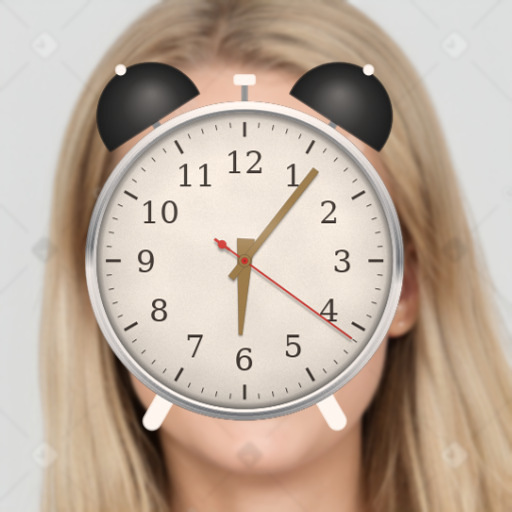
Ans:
6h06m21s
